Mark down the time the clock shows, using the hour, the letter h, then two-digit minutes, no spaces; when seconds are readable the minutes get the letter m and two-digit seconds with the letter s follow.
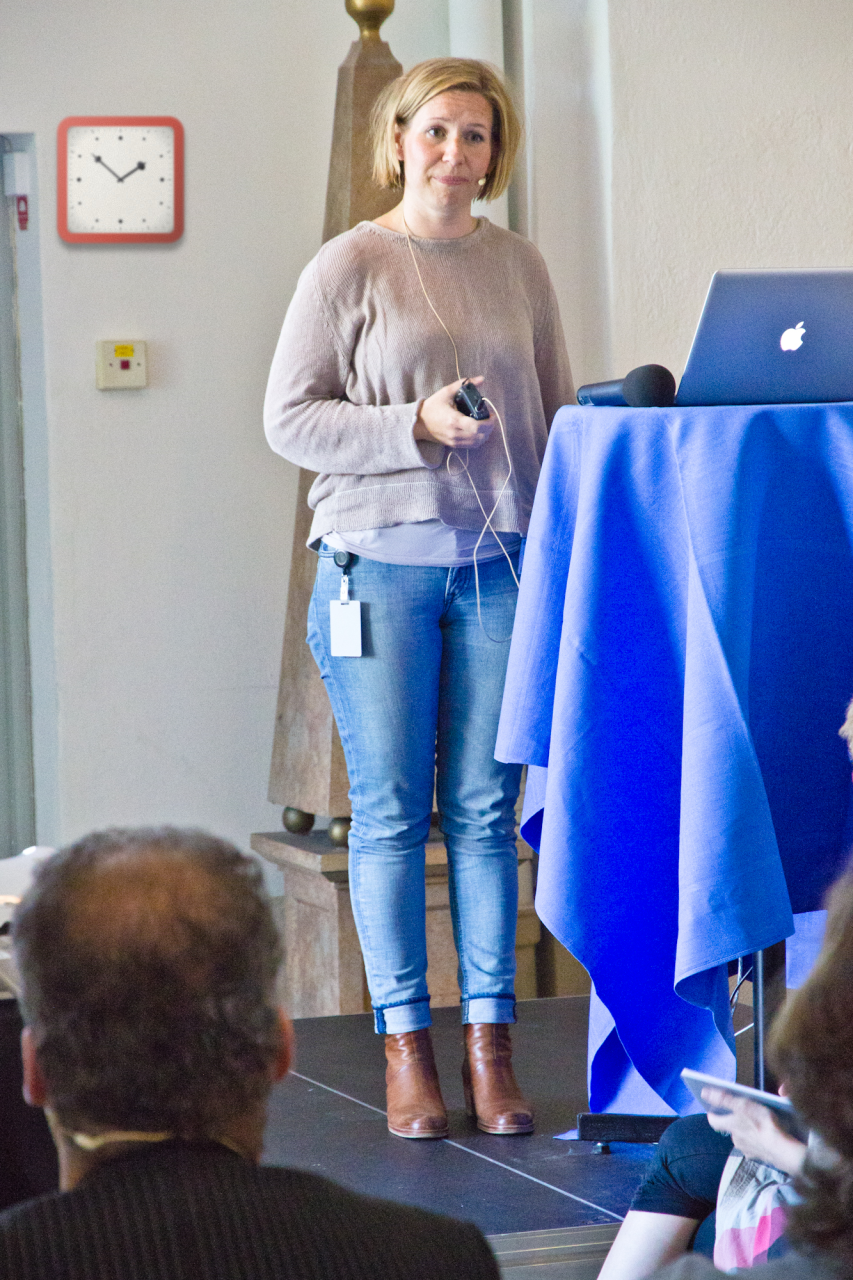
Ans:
1h52
